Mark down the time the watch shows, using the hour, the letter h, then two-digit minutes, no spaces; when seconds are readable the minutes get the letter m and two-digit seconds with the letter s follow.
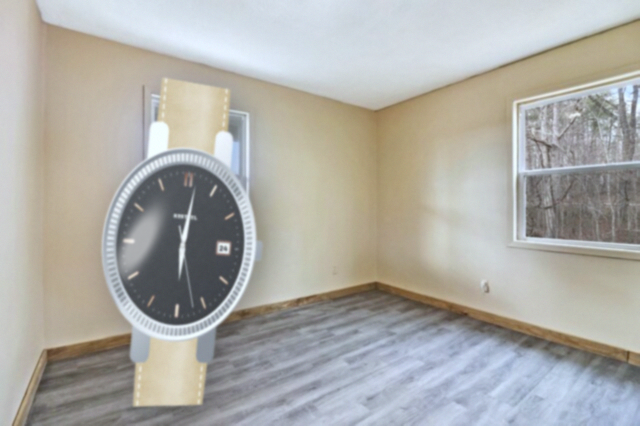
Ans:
6h01m27s
